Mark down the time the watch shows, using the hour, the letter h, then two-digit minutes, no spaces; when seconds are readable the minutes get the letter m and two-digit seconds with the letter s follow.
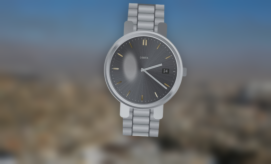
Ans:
2h21
